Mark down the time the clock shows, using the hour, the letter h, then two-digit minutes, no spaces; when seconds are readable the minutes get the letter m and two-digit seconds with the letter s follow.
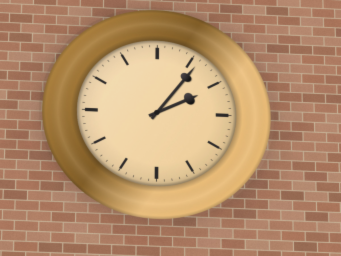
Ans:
2h06
